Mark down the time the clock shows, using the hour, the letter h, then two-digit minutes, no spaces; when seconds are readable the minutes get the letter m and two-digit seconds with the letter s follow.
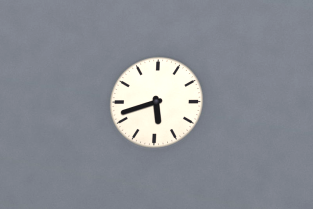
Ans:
5h42
